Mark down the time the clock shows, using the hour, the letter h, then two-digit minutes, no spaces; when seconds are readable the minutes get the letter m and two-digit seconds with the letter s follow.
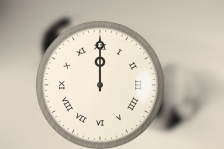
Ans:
12h00
